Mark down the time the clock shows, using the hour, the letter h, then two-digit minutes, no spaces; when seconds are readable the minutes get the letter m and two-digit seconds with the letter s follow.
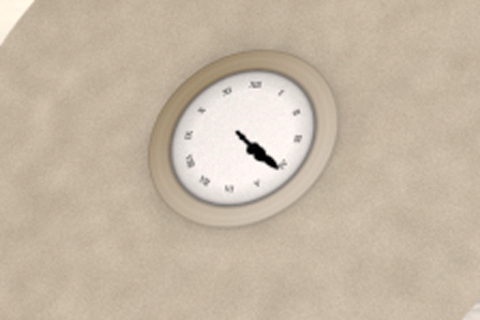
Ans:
4h21
